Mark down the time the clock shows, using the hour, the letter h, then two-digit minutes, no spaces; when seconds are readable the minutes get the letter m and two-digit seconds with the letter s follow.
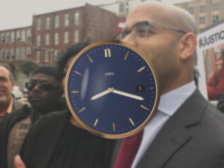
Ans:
8h18
